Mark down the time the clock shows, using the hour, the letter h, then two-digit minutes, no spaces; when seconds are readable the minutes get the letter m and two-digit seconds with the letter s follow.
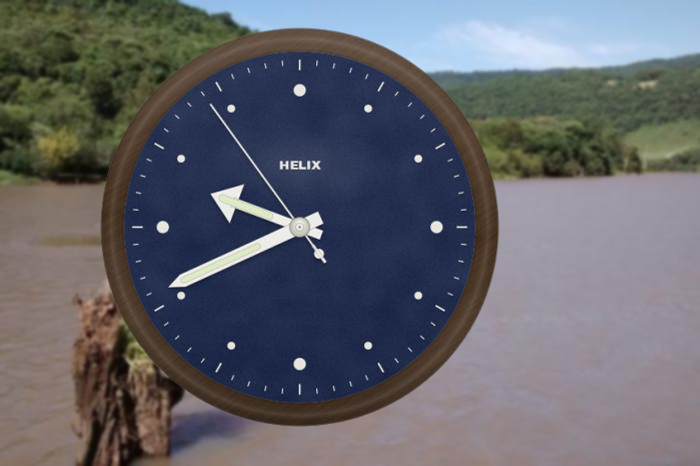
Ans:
9h40m54s
